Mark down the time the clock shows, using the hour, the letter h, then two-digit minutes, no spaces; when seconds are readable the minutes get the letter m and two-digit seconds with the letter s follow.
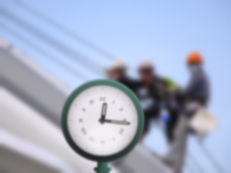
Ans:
12h16
